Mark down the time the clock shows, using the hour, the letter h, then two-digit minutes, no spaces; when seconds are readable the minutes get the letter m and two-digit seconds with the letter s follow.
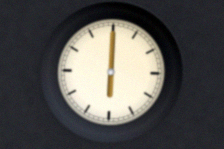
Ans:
6h00
